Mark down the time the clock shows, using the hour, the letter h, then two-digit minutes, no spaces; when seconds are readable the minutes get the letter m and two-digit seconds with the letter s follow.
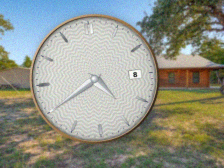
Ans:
4h40
